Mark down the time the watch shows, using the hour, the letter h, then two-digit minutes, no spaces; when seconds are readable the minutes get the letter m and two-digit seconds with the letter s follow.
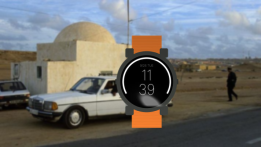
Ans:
11h39
